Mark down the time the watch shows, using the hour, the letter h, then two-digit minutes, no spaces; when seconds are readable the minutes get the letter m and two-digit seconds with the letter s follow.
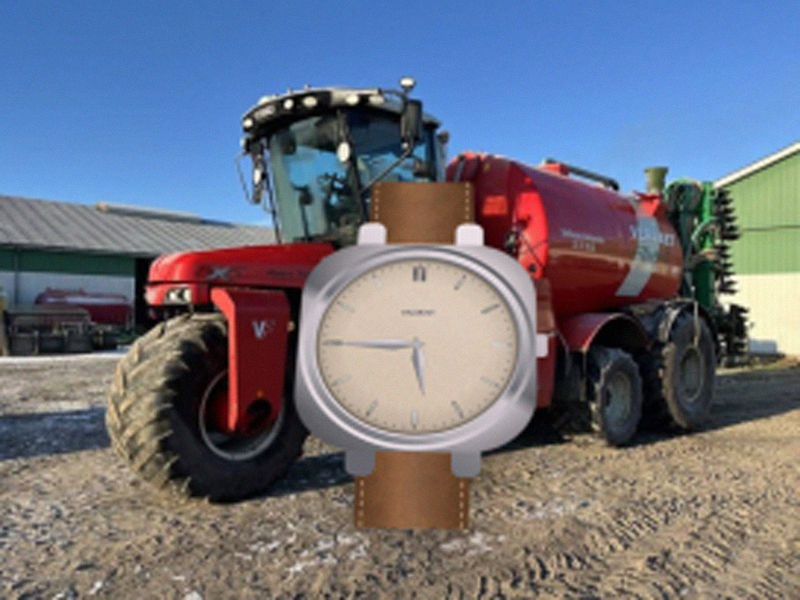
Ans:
5h45
